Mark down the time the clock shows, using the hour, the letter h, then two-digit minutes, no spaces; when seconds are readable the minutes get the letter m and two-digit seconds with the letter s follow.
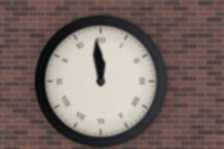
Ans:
11h59
